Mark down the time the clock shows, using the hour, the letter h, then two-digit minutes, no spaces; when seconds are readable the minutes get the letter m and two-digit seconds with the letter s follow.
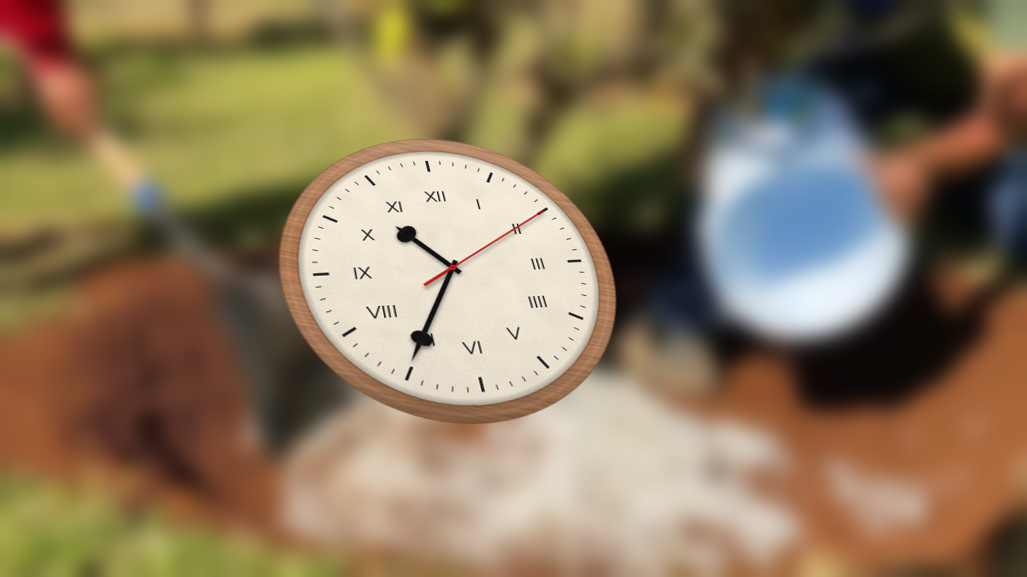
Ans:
10h35m10s
